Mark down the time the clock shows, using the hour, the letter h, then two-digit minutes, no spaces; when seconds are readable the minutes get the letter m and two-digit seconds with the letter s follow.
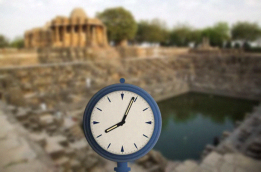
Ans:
8h04
